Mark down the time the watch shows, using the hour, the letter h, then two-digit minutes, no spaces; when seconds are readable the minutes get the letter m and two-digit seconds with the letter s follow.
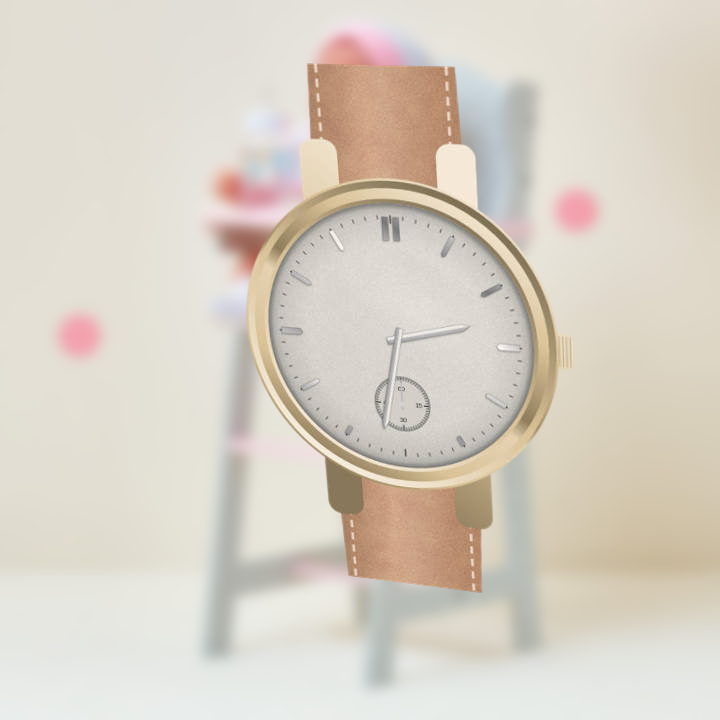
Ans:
2h32
